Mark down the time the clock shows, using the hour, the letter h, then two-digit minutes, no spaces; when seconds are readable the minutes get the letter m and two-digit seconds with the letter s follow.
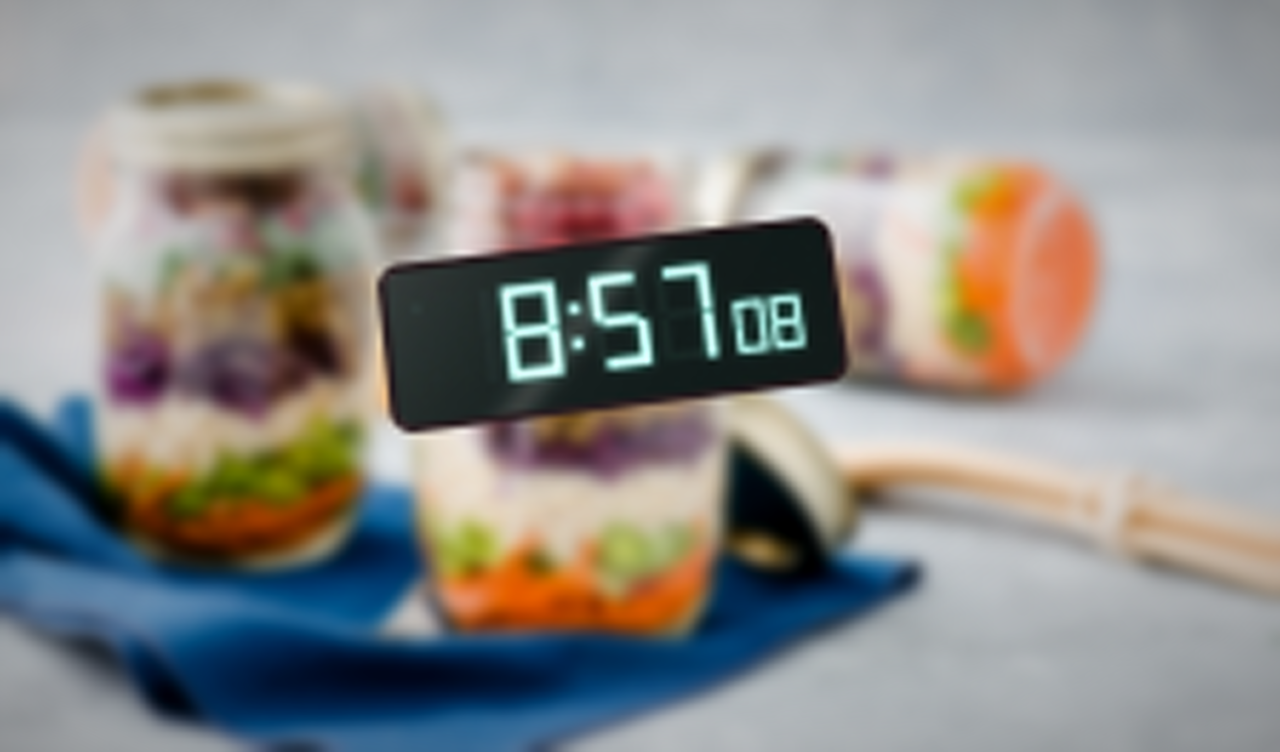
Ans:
8h57m08s
